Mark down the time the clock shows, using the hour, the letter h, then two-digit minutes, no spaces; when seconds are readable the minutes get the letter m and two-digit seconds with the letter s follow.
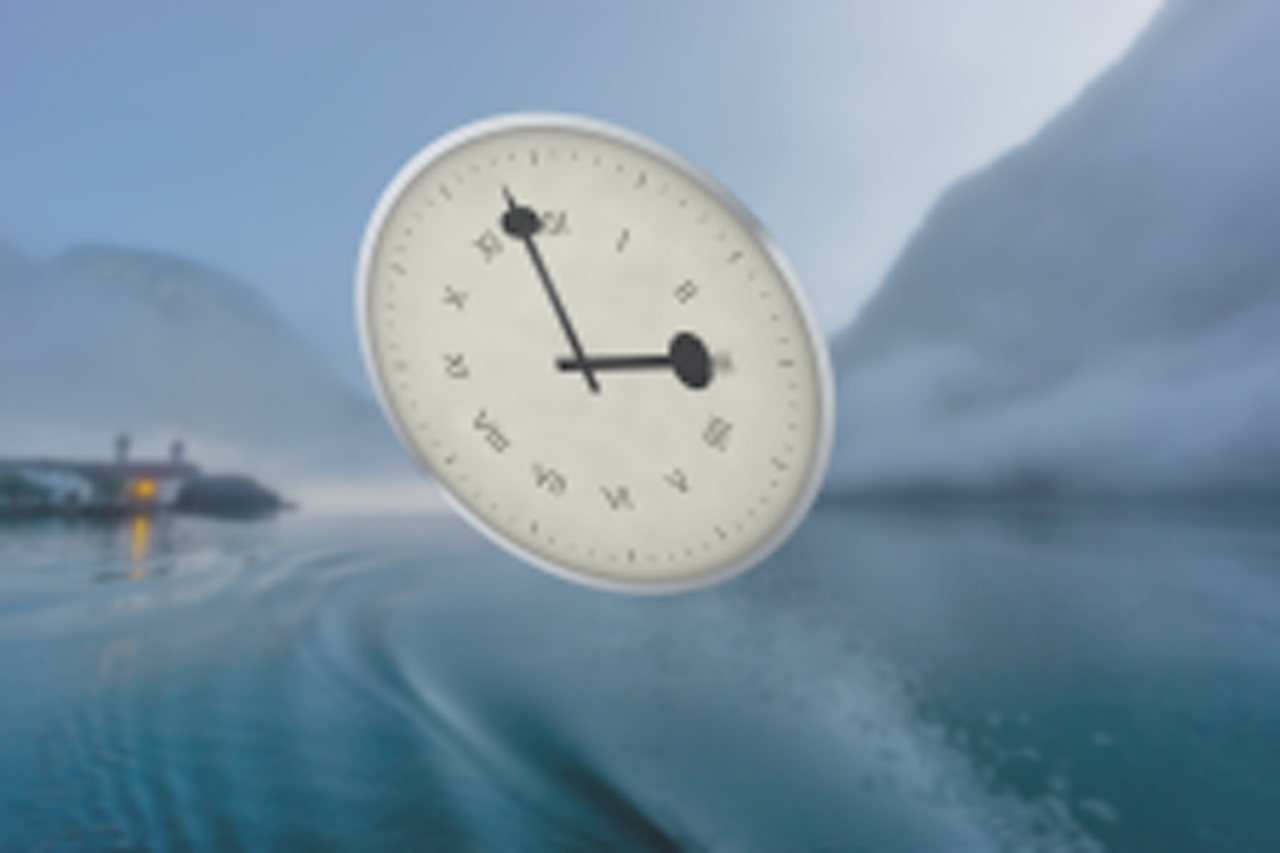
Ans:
2h58
